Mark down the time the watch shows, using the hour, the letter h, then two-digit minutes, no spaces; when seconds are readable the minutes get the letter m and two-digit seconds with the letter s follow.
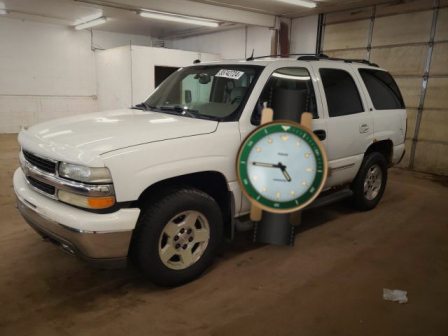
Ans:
4h45
